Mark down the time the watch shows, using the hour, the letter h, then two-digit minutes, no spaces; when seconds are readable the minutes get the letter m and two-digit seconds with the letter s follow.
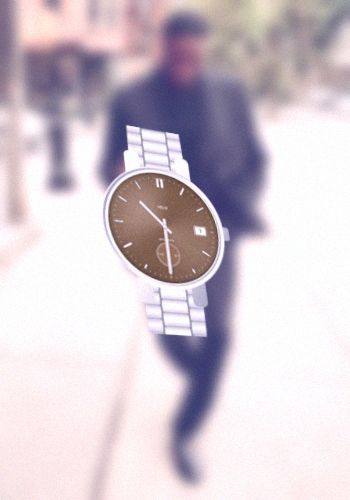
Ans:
10h30
